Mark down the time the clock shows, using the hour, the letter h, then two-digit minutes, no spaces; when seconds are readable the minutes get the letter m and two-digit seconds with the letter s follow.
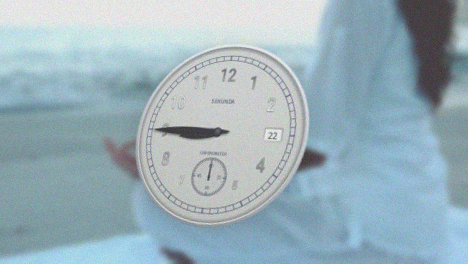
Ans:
8h45
